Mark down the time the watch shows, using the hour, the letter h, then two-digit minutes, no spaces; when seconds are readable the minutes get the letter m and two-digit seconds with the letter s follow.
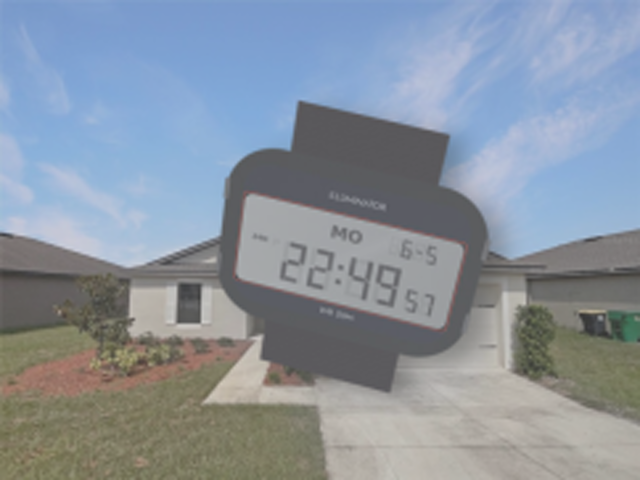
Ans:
22h49m57s
